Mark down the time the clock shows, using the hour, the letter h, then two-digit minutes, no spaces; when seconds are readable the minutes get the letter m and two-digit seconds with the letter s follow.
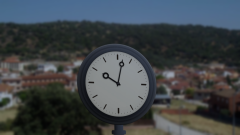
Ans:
10h02
